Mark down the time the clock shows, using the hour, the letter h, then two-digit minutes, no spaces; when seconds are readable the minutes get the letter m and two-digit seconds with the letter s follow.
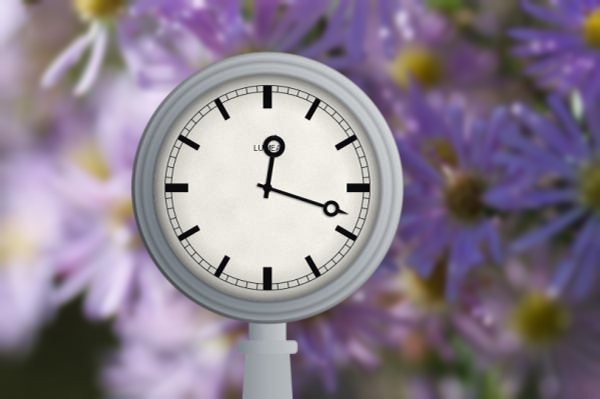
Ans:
12h18
